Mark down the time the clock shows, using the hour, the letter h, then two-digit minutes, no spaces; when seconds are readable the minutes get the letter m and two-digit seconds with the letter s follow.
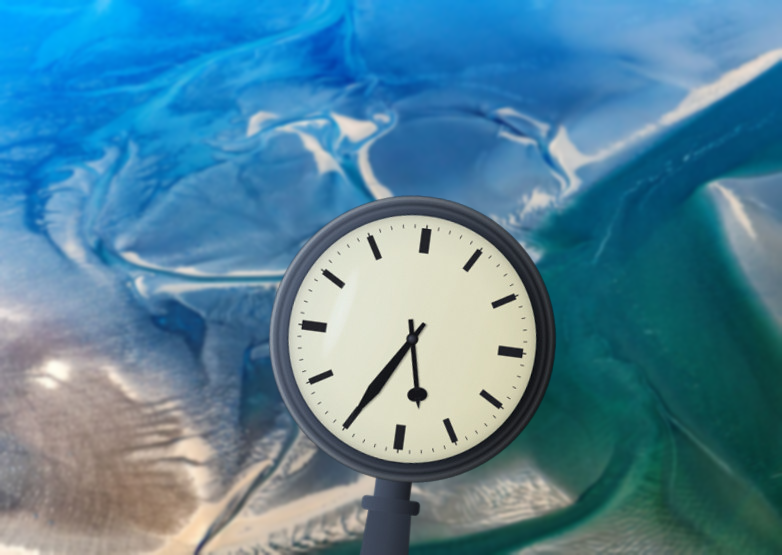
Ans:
5h35
